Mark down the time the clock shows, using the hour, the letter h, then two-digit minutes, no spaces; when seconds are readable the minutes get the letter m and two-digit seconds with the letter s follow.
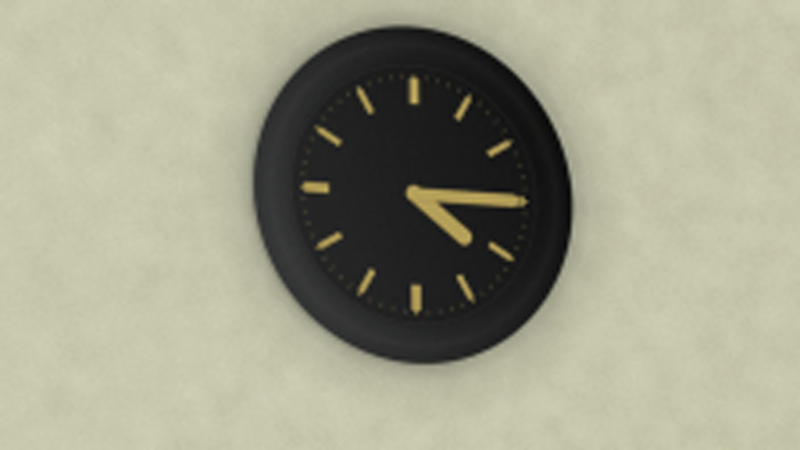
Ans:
4h15
